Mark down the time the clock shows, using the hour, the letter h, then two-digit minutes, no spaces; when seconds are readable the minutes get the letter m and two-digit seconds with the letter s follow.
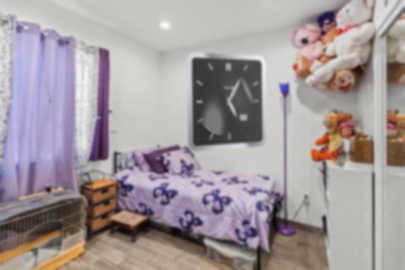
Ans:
5h05
